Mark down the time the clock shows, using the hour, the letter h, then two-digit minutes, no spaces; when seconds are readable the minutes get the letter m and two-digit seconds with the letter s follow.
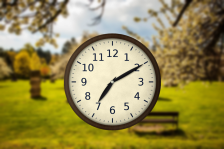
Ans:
7h10
